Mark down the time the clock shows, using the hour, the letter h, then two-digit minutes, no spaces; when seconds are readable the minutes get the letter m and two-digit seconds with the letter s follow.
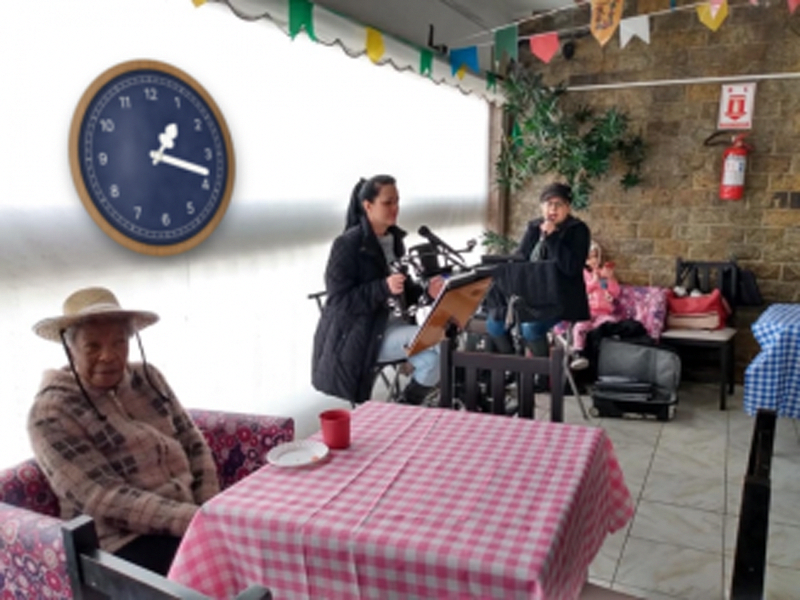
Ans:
1h18
